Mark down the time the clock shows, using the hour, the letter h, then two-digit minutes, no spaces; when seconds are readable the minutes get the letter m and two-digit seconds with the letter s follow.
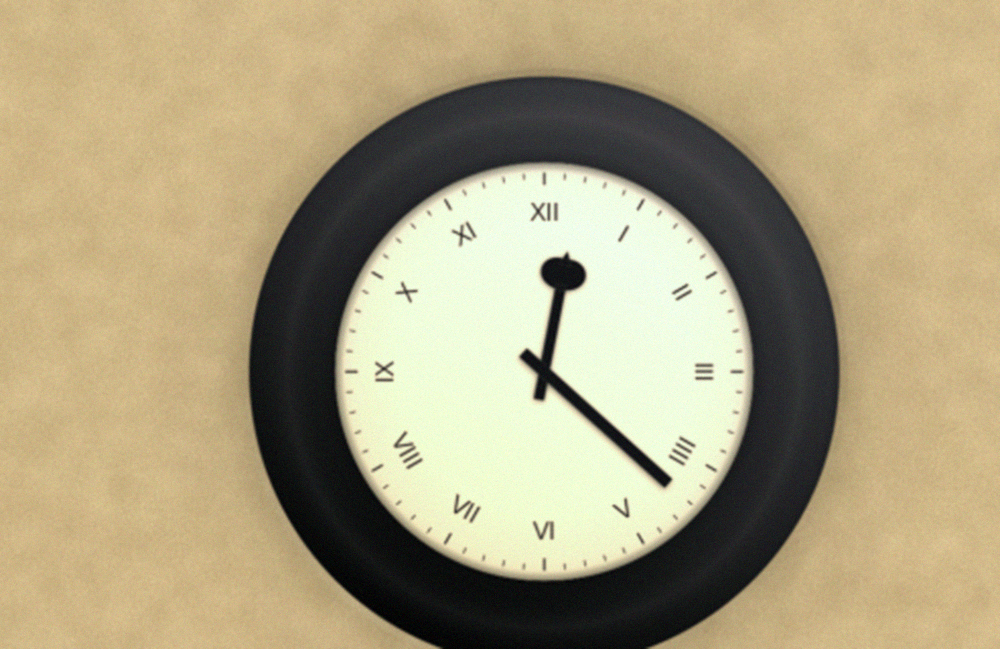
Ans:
12h22
